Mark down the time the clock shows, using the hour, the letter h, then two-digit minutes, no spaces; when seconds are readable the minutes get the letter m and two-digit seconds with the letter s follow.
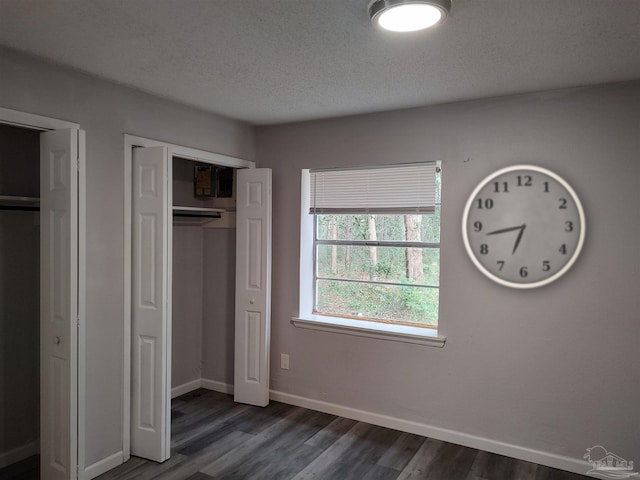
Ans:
6h43
